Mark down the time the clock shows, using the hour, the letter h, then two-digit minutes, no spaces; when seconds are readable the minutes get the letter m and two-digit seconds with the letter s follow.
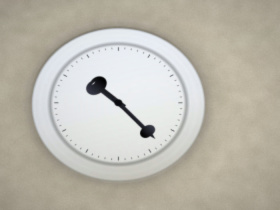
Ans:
10h23
